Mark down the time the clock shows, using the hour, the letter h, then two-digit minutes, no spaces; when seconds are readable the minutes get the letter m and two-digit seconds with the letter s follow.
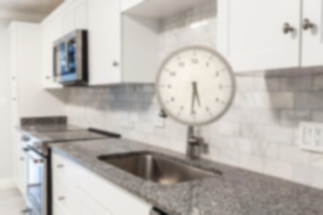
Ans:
5h31
